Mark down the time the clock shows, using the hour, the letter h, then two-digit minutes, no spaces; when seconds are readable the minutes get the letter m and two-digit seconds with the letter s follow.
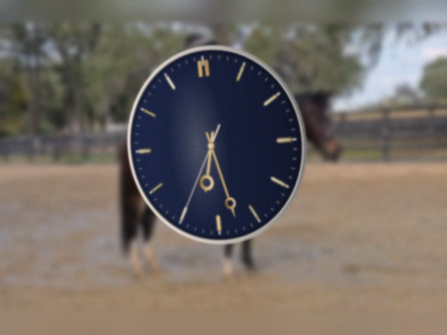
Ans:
6h27m35s
